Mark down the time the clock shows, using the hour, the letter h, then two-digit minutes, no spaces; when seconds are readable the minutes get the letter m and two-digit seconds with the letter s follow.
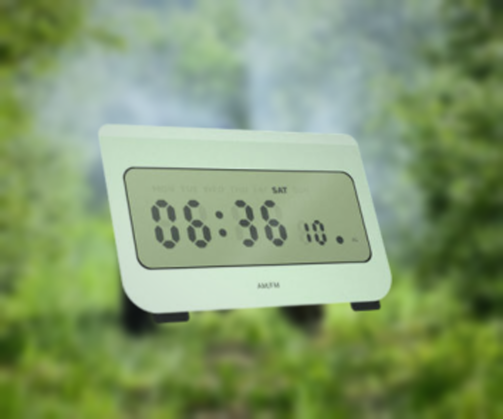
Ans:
6h36m10s
